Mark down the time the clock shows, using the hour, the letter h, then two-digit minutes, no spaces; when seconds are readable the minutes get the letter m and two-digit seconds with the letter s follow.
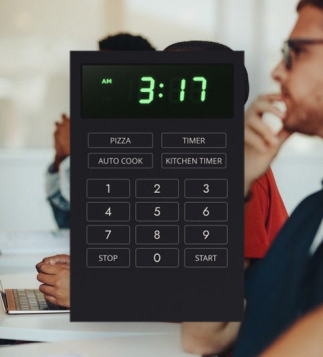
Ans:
3h17
